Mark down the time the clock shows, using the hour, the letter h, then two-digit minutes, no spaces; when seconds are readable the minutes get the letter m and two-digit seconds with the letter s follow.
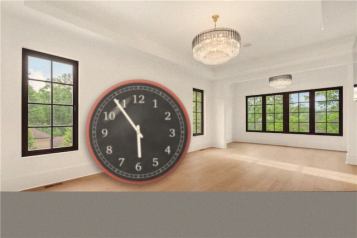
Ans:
5h54
